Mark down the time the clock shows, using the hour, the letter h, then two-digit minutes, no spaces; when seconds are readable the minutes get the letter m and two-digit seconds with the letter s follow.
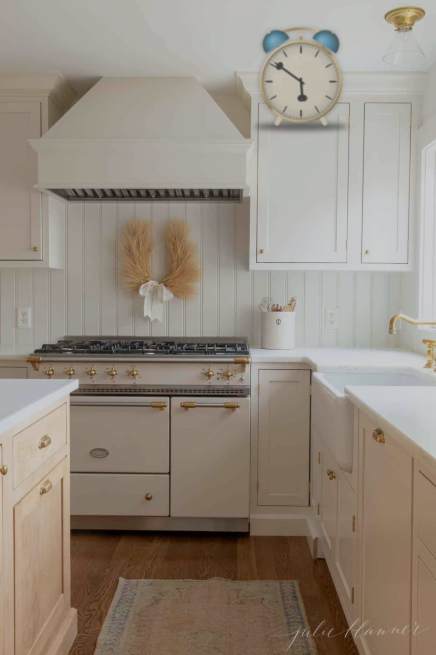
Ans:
5h51
